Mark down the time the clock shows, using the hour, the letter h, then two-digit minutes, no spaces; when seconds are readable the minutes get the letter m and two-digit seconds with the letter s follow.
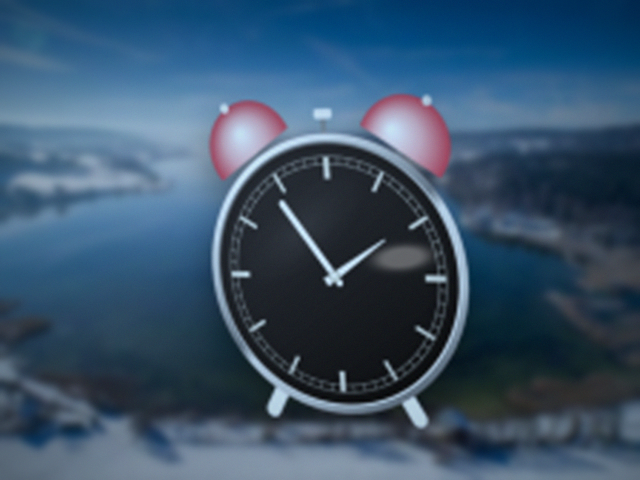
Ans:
1h54
